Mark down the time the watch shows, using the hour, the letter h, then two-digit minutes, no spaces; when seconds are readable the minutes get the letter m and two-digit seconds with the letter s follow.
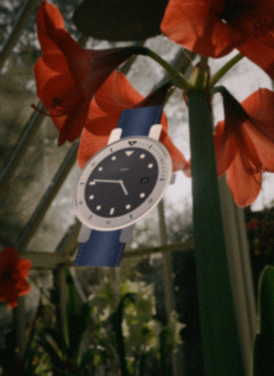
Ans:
4h46
